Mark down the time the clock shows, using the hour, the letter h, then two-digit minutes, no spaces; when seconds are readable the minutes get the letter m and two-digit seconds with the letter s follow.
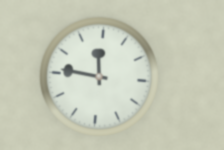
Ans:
11h46
